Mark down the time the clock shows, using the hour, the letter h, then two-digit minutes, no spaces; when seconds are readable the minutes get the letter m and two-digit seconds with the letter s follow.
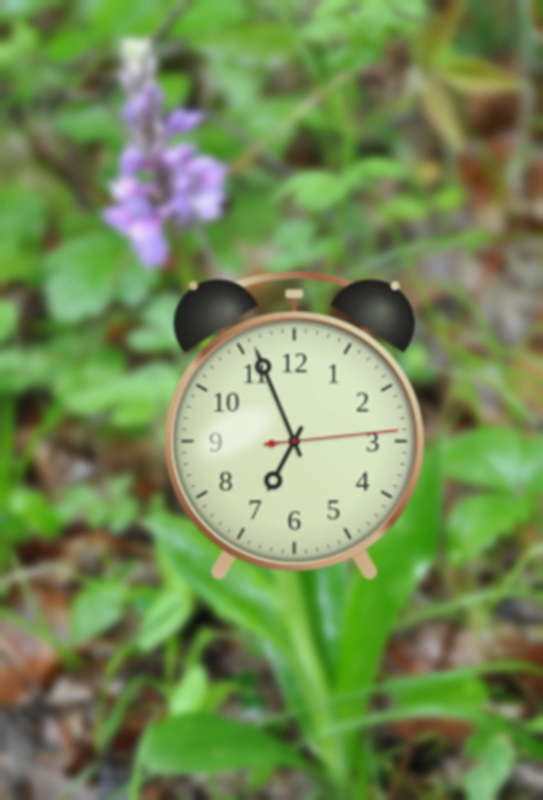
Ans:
6h56m14s
